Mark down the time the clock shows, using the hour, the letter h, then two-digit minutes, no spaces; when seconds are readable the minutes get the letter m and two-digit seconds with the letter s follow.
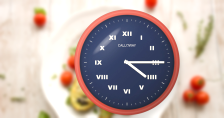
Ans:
4h15
